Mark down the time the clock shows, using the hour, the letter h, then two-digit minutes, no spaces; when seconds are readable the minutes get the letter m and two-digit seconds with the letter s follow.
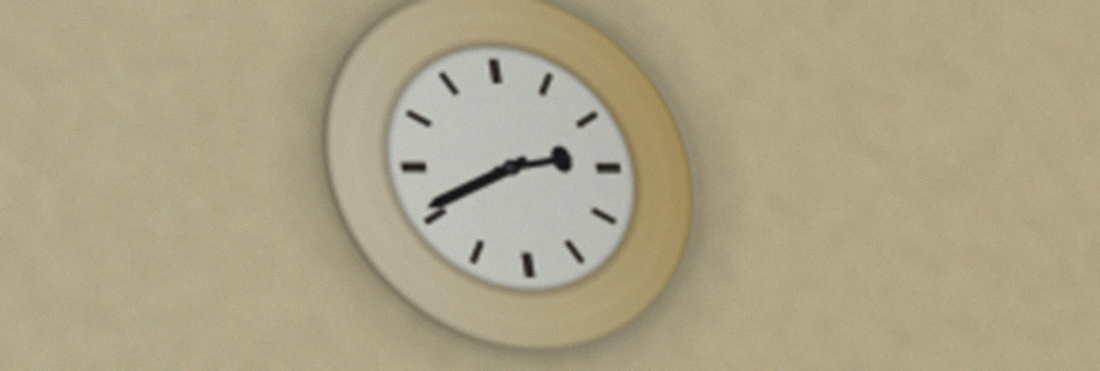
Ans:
2h41
